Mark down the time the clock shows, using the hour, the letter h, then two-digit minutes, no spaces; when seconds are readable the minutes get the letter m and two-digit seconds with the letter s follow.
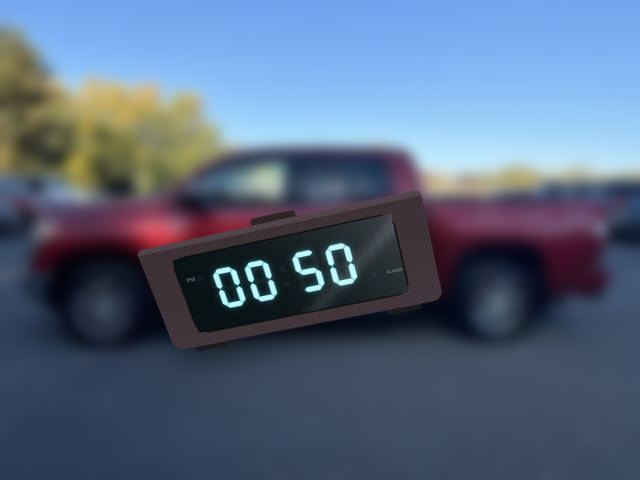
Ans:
0h50
